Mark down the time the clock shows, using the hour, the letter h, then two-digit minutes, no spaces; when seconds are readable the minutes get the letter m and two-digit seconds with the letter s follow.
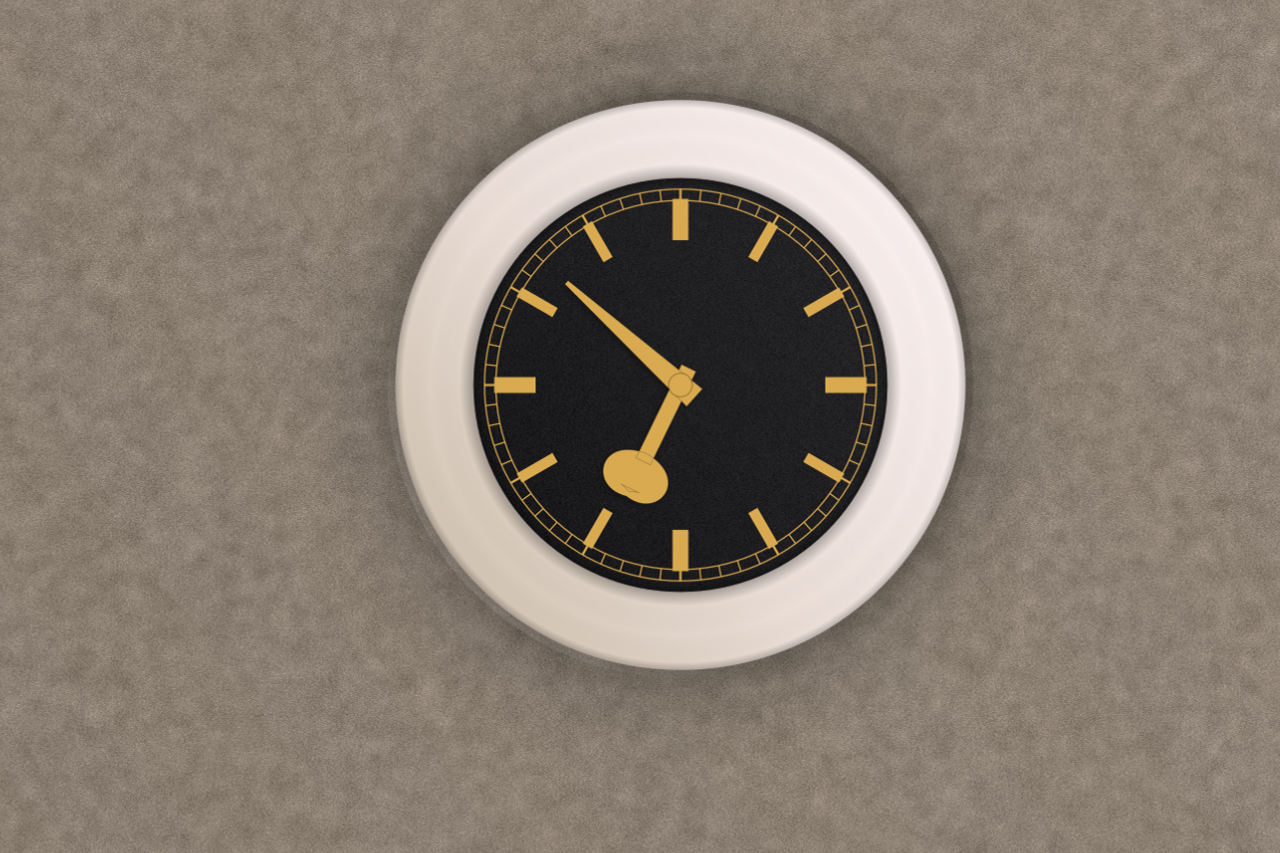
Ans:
6h52
